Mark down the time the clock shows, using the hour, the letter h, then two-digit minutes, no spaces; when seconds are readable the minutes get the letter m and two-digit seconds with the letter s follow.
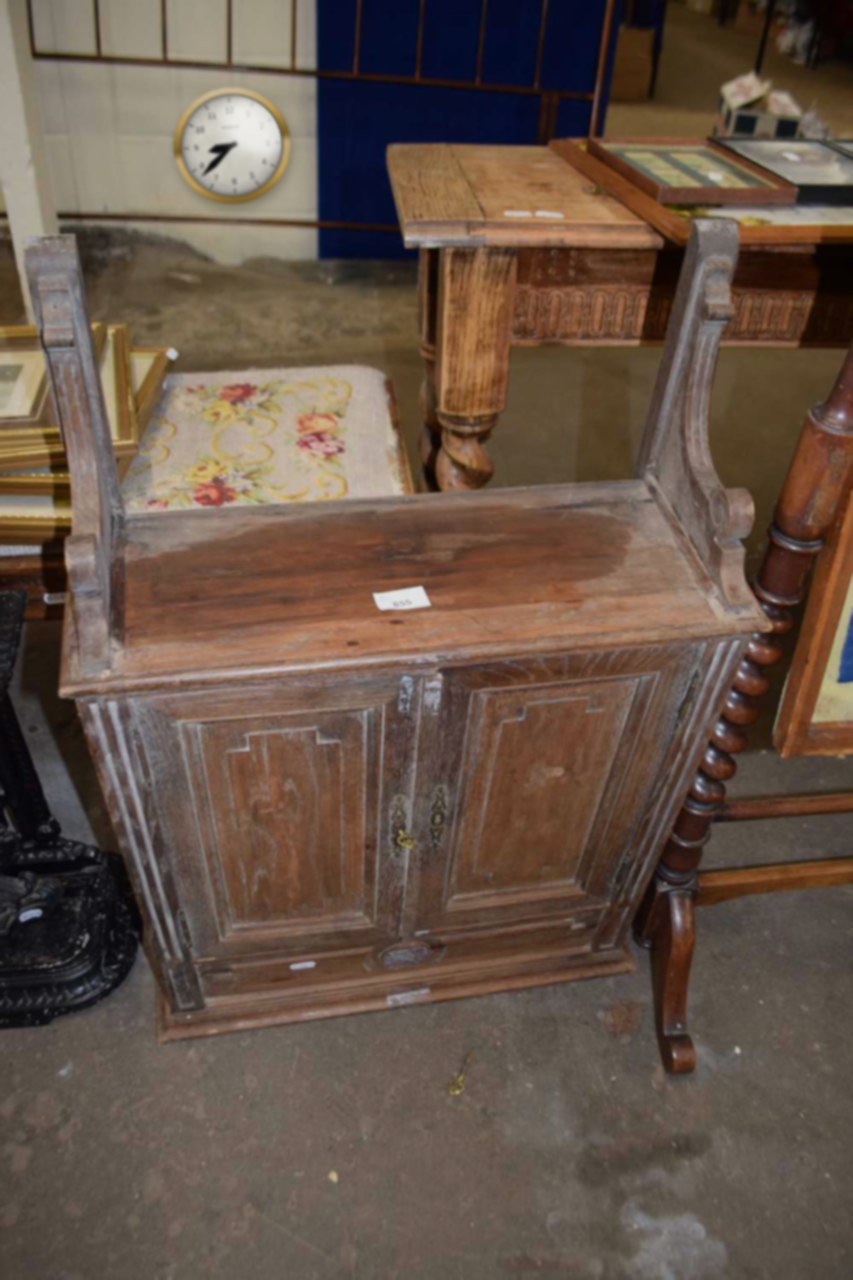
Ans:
8h38
